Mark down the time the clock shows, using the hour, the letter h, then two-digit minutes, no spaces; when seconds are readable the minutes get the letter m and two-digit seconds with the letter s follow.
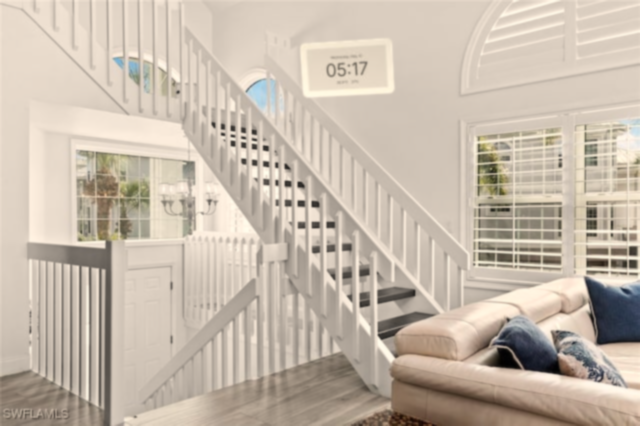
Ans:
5h17
